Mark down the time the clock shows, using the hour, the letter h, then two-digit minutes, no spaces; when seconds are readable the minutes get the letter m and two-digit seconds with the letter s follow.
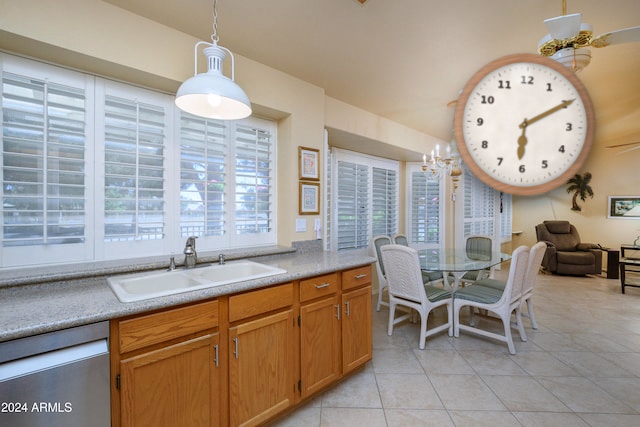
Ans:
6h10
